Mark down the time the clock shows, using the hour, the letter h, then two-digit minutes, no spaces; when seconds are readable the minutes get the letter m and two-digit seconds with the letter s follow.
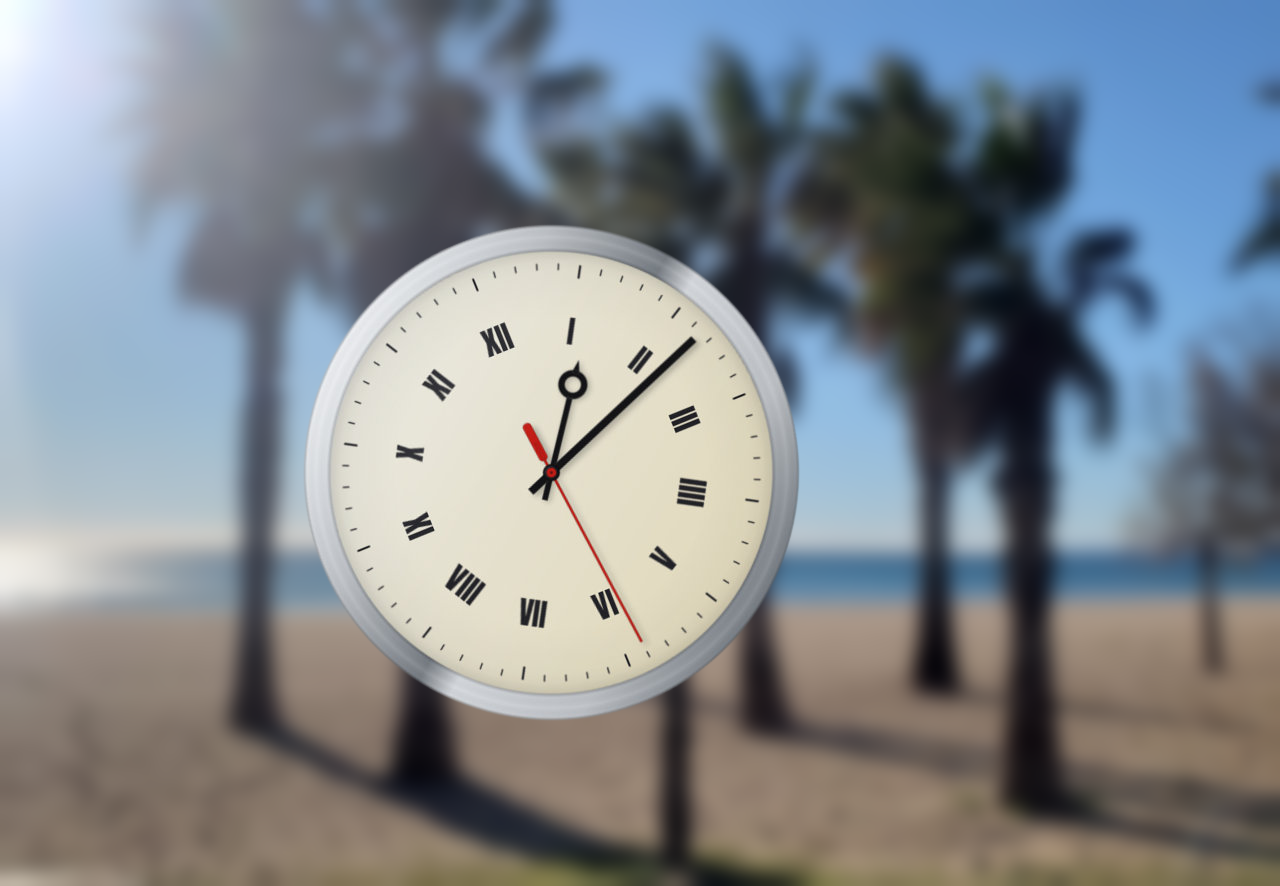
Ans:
1h11m29s
